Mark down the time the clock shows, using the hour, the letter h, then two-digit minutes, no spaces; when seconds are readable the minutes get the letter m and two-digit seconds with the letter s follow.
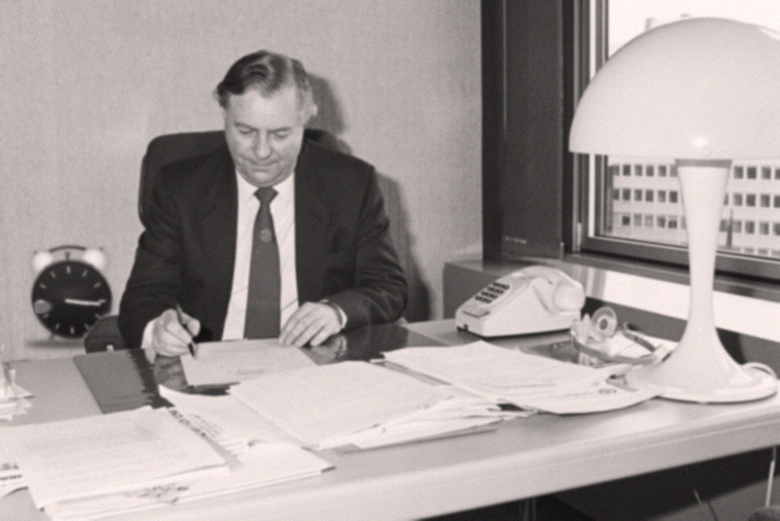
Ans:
3h16
